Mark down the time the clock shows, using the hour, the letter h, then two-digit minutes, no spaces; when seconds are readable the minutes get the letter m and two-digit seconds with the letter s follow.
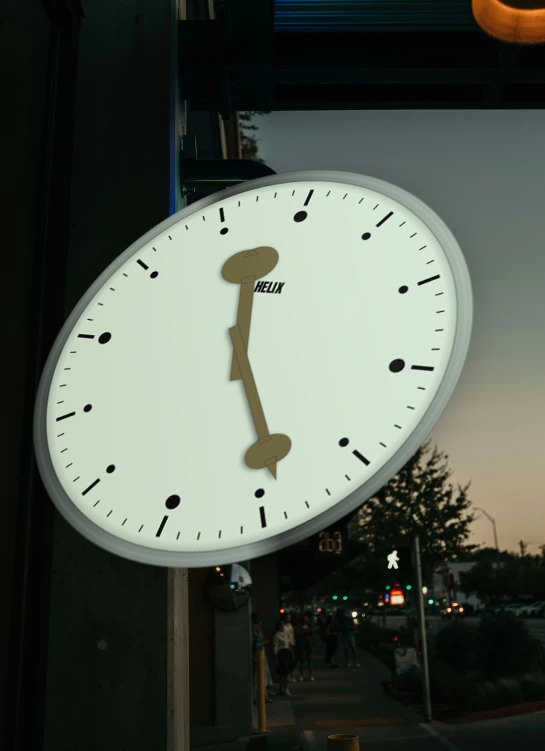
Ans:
11h24
